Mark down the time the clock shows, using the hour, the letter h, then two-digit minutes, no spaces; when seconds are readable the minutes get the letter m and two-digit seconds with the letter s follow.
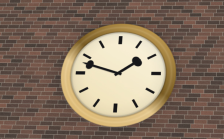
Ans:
1h48
